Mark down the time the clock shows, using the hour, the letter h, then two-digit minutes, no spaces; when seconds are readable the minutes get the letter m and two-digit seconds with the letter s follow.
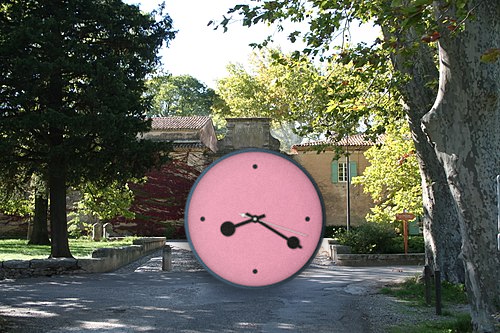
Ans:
8h20m18s
